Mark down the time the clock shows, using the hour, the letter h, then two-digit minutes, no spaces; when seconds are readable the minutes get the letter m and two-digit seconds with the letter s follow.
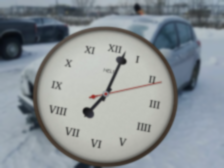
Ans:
7h02m11s
